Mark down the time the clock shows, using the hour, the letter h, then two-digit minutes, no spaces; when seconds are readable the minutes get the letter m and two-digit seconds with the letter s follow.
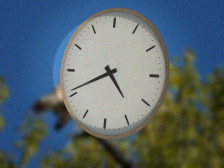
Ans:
4h41
